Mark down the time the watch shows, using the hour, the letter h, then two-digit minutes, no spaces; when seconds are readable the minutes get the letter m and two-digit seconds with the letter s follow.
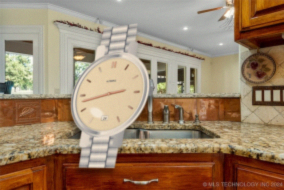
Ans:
2h43
